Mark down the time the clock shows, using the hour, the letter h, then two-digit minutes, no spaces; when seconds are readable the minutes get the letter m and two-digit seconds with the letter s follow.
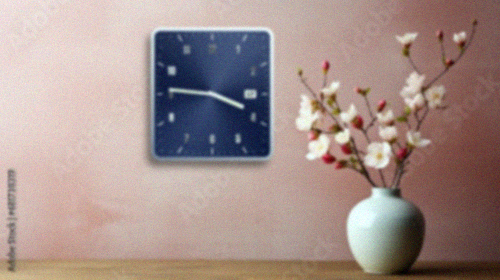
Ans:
3h46
